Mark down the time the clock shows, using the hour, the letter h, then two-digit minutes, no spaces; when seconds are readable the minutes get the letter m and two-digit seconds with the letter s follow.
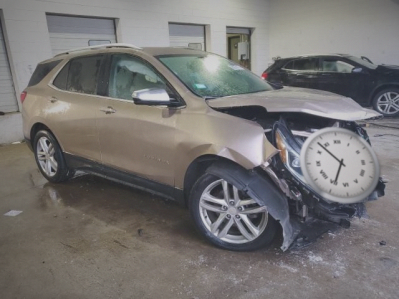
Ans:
6h53
